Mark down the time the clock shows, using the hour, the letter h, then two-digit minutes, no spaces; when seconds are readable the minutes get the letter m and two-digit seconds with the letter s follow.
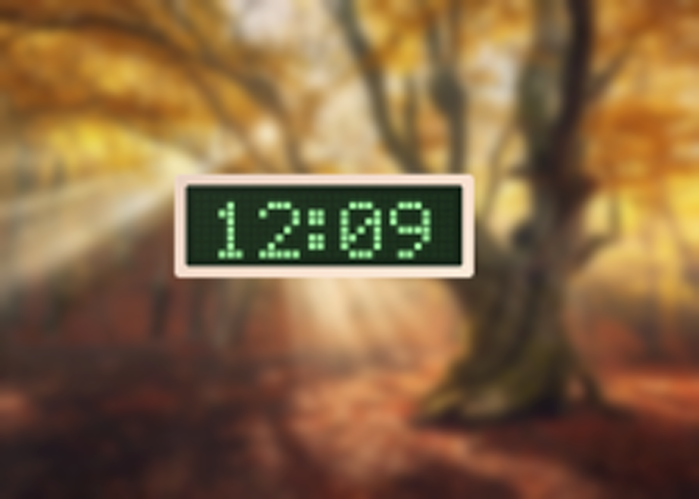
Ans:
12h09
